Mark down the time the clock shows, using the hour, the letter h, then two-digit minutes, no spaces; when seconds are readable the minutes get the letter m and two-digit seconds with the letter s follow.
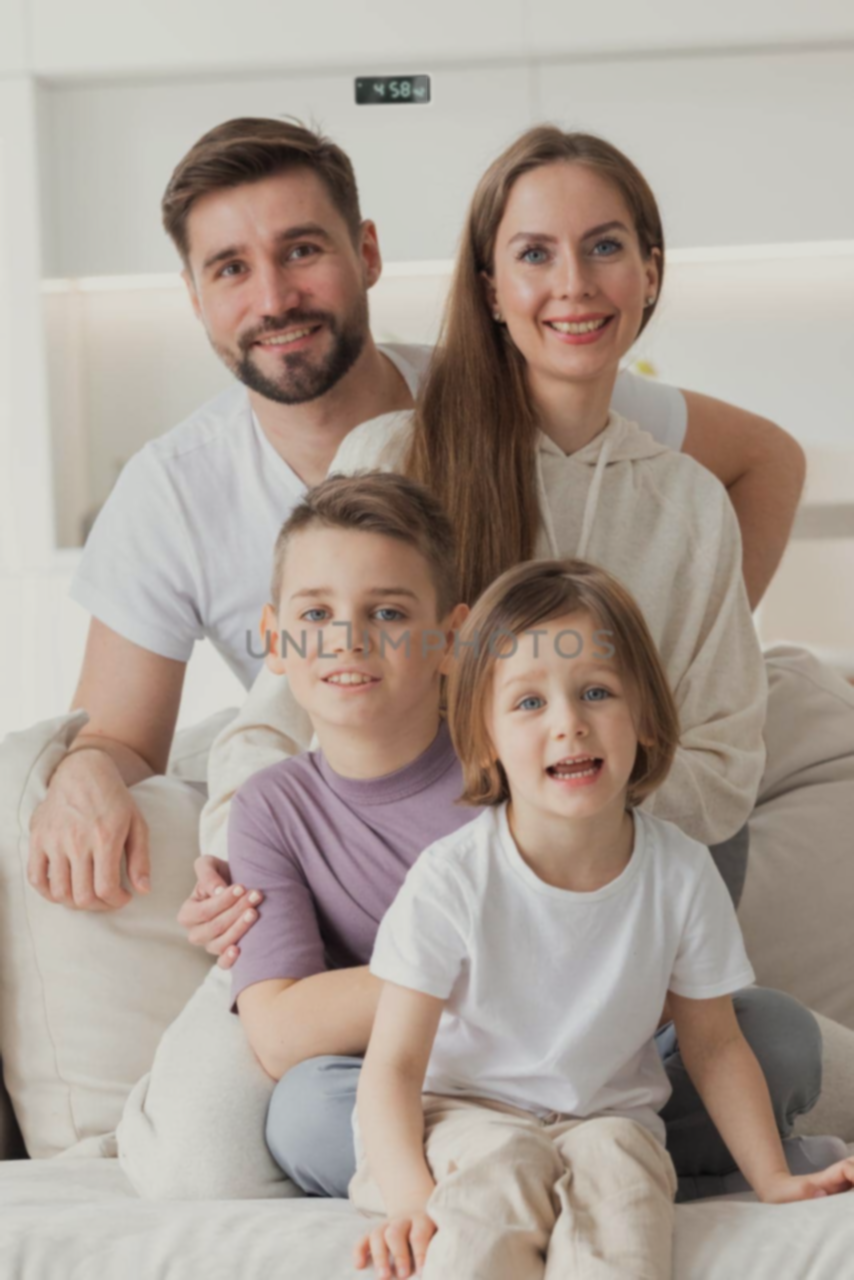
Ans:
4h58
